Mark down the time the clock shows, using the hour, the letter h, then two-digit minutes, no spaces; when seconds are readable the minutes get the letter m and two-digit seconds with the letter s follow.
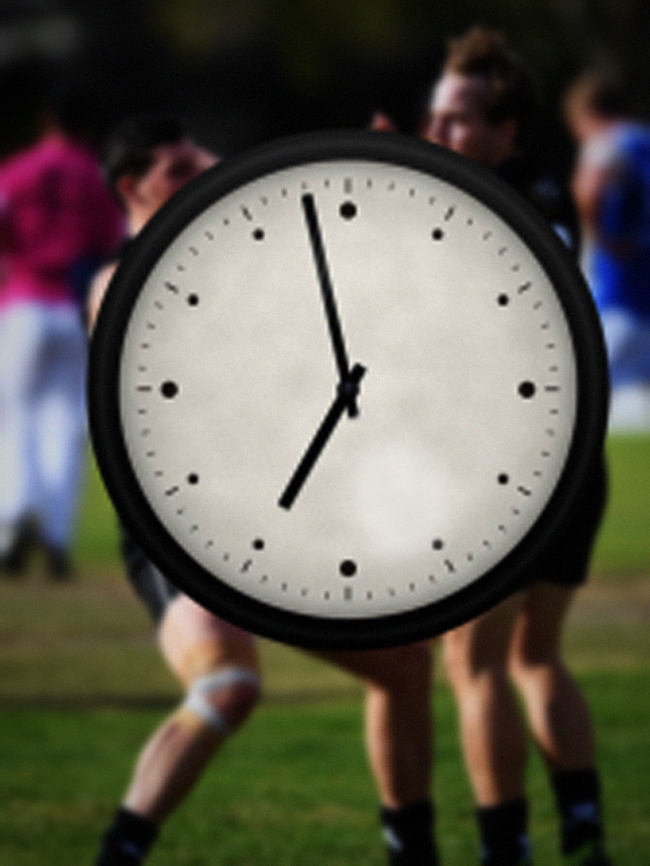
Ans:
6h58
